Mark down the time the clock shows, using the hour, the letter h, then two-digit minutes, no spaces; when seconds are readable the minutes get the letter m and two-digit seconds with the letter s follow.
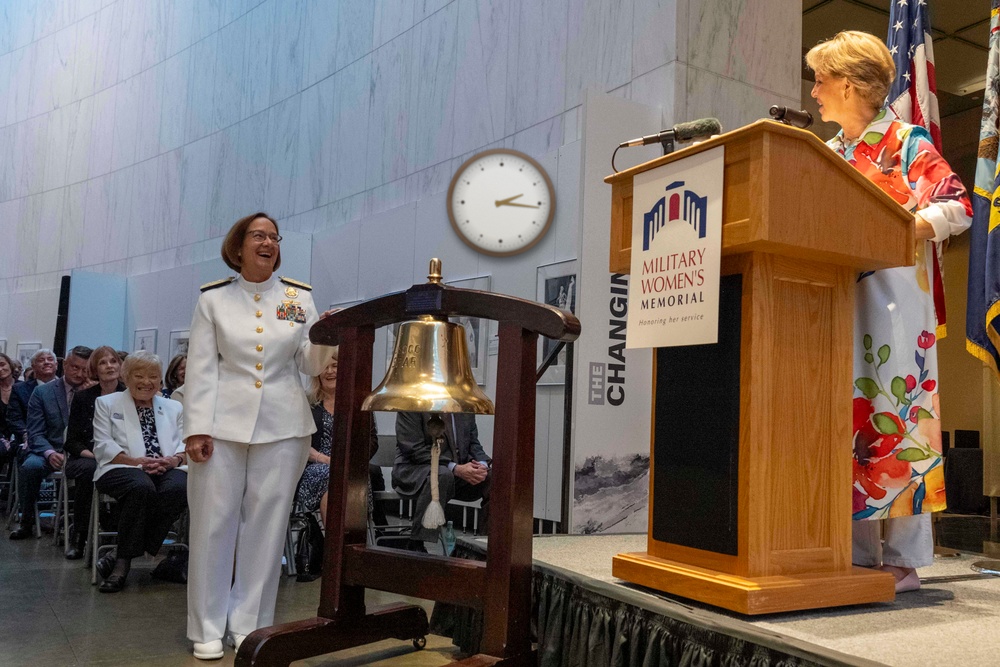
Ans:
2h16
